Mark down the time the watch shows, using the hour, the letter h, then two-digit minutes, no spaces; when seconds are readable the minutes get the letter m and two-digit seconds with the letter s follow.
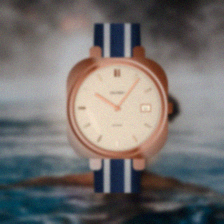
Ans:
10h06
